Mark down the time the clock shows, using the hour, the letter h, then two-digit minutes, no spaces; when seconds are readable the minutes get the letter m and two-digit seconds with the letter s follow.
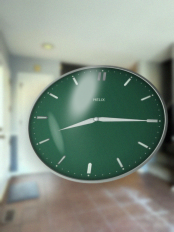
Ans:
8h15
